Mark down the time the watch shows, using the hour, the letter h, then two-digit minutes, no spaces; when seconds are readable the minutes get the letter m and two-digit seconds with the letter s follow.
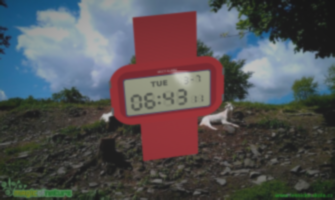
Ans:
6h43
